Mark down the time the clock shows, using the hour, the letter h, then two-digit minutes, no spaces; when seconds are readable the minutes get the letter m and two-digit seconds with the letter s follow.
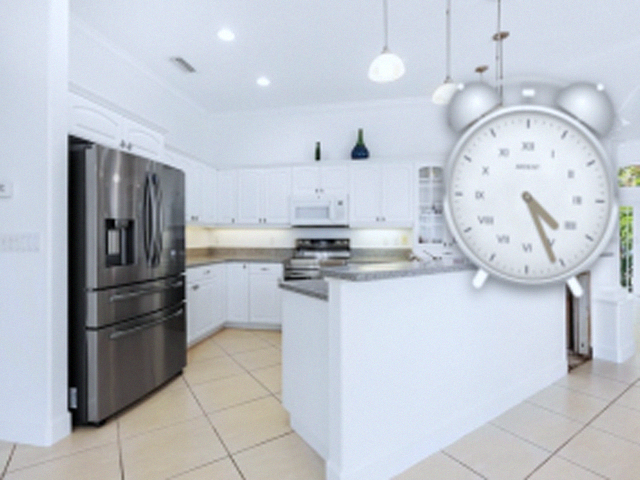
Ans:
4h26
